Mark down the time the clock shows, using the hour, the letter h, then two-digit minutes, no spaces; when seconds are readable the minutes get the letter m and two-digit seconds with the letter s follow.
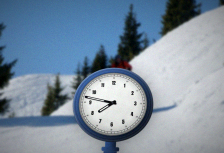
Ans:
7h47
